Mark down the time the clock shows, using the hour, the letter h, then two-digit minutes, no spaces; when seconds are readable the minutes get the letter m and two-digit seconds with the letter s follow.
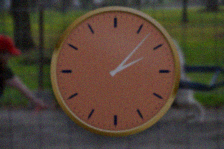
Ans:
2h07
